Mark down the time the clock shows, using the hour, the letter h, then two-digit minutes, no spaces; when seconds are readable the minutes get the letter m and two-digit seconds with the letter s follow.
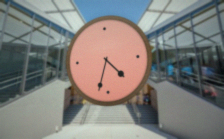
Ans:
4h33
